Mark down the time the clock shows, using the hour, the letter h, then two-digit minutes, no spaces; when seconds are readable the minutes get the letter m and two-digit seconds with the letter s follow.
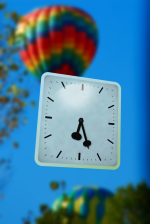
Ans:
6h27
